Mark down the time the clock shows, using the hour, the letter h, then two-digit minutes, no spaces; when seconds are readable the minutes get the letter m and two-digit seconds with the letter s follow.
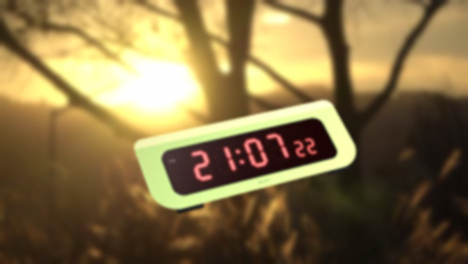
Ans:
21h07m22s
